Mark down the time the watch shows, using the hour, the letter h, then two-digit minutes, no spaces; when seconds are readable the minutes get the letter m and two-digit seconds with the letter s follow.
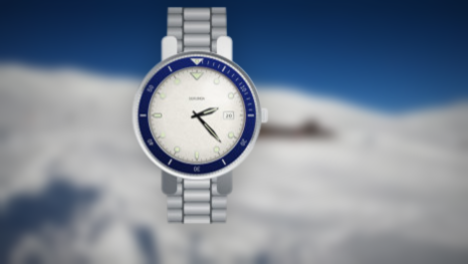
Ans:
2h23
